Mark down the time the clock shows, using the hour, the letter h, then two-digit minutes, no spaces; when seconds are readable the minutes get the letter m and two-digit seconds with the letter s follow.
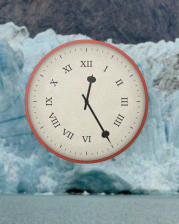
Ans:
12h25
